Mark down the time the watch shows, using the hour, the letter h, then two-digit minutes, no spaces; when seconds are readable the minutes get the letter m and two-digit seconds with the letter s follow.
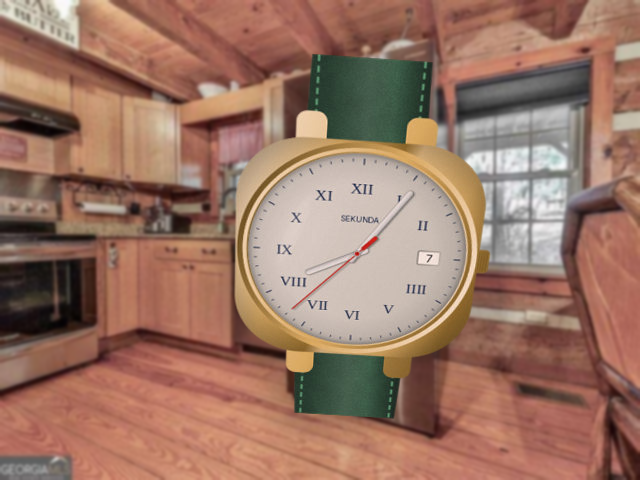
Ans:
8h05m37s
